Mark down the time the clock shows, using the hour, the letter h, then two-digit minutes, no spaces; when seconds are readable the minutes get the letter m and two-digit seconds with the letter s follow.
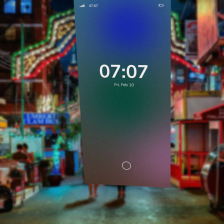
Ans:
7h07
